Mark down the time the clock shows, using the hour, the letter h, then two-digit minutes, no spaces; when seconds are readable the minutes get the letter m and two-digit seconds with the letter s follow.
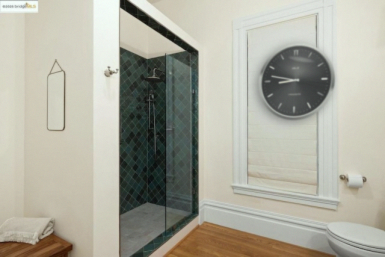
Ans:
8h47
